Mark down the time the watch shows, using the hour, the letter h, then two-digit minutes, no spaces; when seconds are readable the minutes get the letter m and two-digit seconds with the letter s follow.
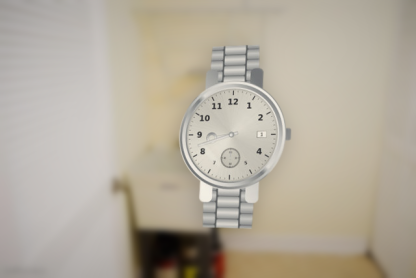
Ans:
8h42
